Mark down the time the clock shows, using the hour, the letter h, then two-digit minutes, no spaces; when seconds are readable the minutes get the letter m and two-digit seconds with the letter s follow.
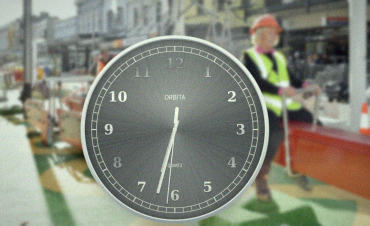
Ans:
6h32m31s
